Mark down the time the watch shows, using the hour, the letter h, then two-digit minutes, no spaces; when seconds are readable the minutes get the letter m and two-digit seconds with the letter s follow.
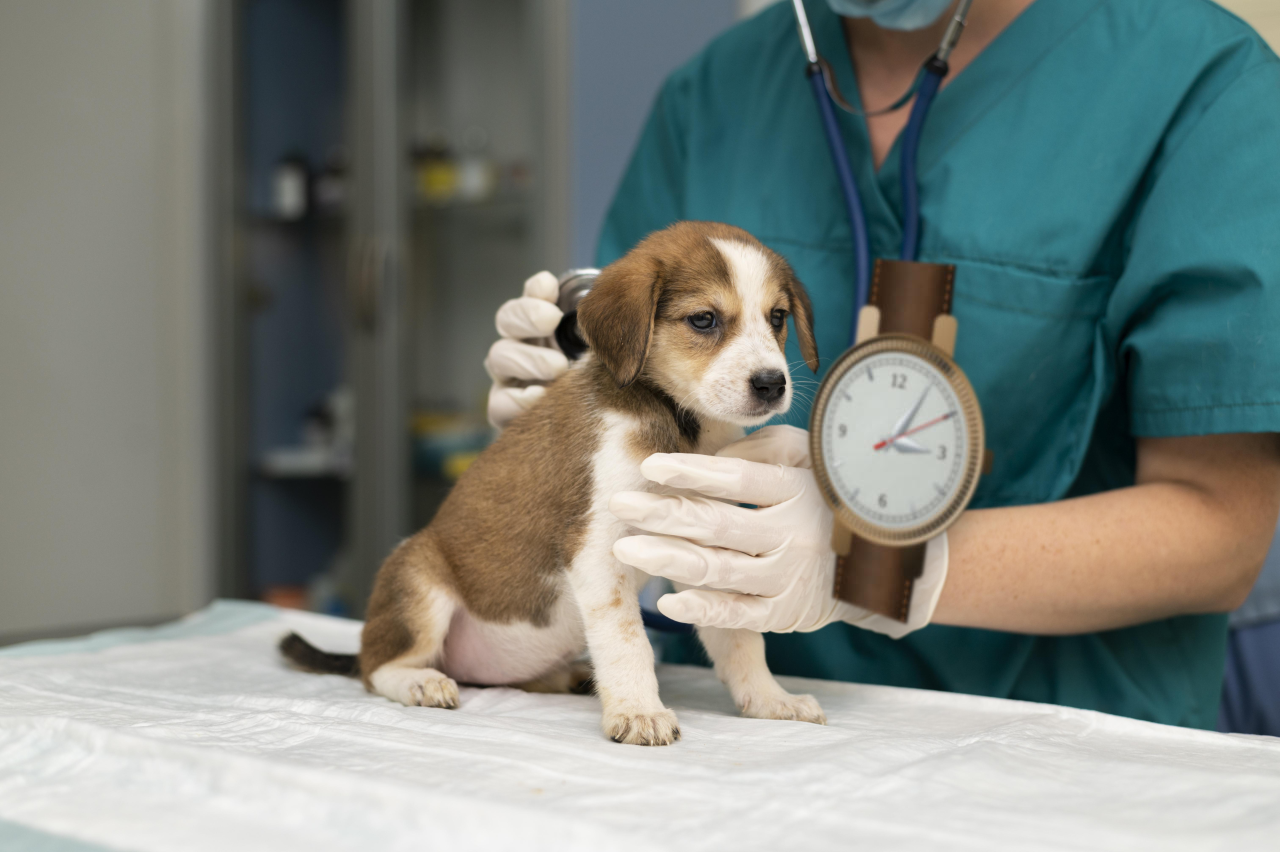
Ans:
3h05m10s
